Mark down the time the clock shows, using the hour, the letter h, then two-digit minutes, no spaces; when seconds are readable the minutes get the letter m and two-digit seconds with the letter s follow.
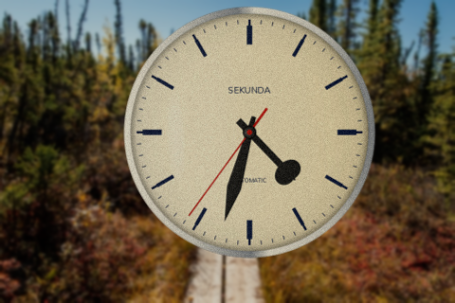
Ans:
4h32m36s
